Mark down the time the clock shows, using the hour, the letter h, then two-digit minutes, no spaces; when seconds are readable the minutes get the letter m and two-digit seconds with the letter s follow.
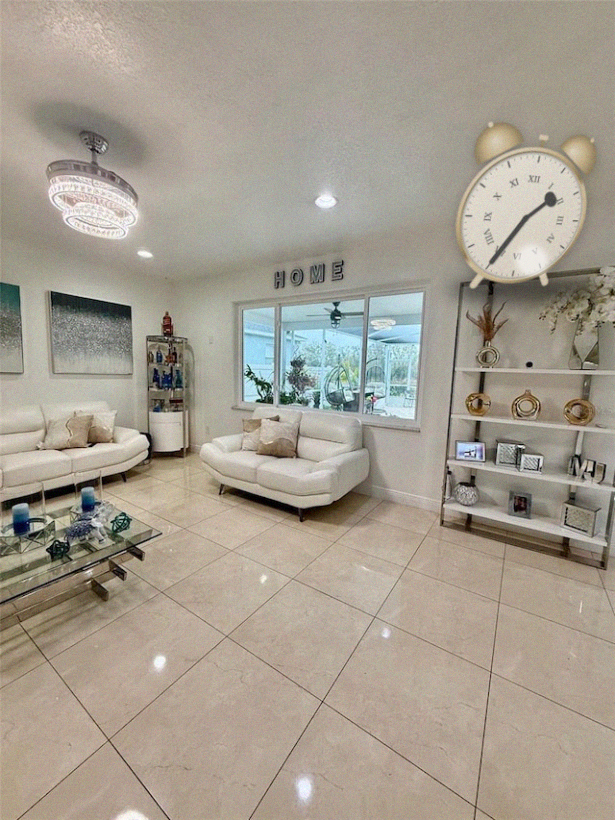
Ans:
1h35
